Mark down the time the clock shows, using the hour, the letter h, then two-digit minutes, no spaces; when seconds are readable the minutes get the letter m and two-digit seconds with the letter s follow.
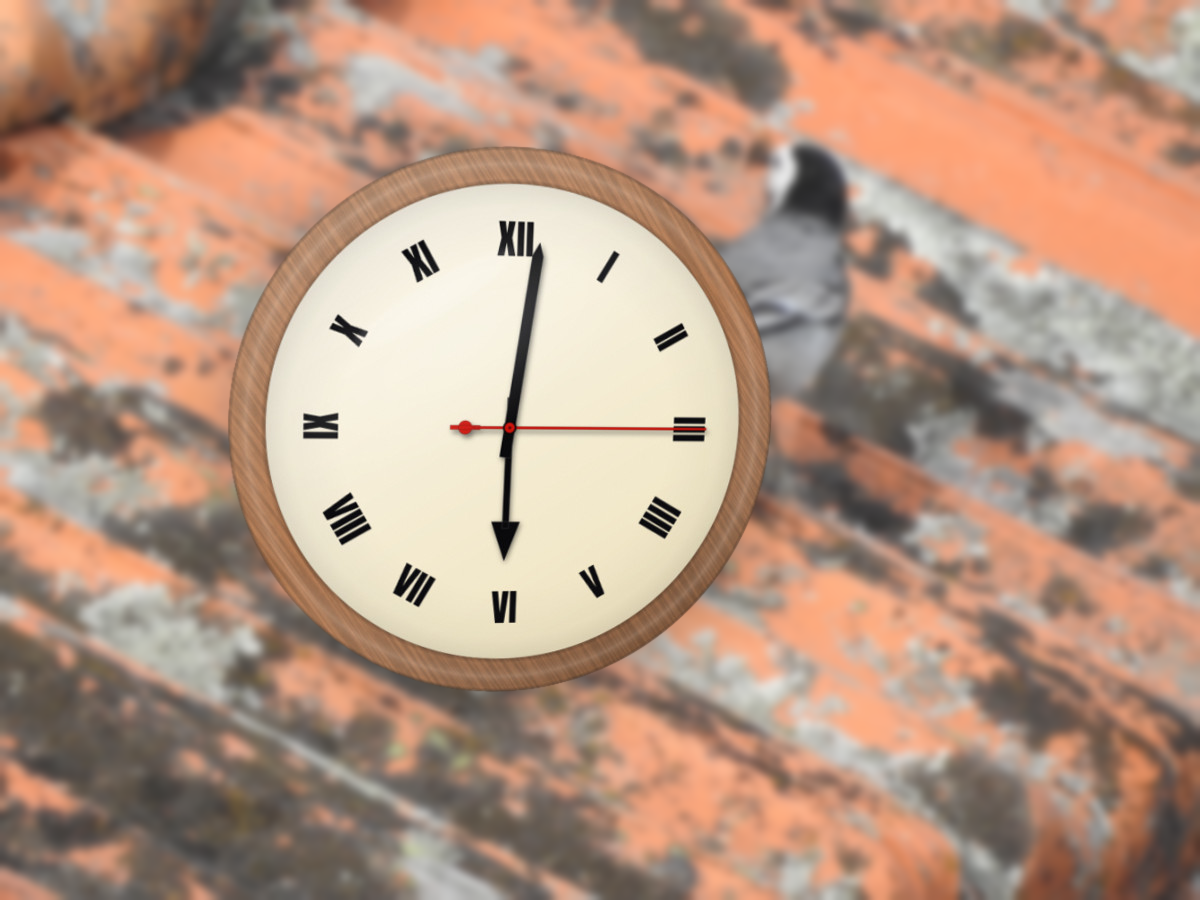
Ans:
6h01m15s
